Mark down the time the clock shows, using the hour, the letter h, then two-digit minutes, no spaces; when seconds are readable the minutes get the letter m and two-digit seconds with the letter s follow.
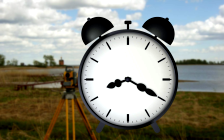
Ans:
8h20
